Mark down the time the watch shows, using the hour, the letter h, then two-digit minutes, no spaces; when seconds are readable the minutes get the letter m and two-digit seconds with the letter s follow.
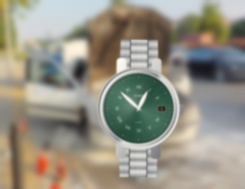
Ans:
12h52
